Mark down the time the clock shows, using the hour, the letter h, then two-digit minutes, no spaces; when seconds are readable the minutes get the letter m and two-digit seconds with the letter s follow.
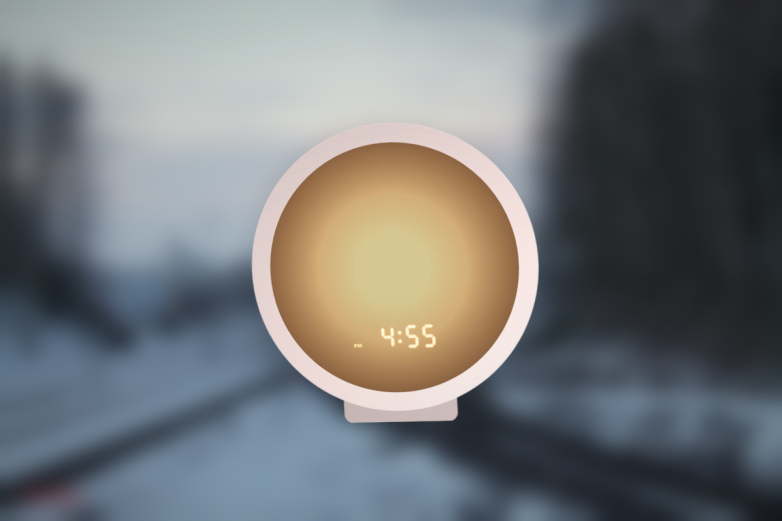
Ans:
4h55
